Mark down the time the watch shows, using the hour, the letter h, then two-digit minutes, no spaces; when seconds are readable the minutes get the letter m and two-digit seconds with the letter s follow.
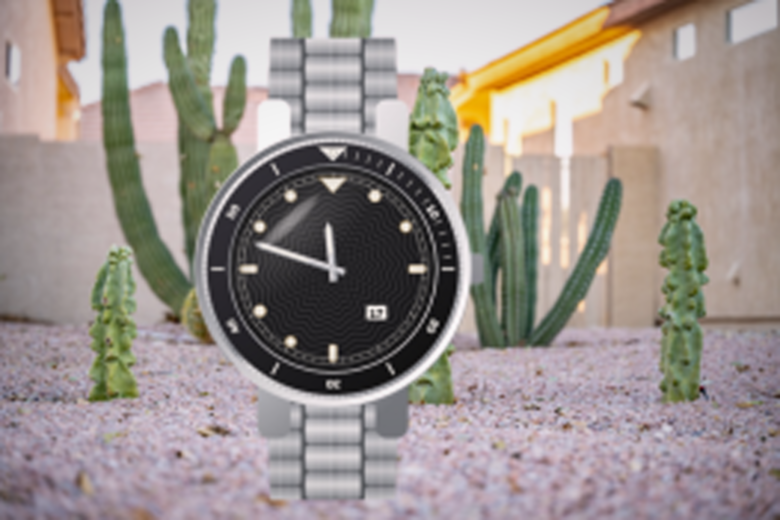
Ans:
11h48
